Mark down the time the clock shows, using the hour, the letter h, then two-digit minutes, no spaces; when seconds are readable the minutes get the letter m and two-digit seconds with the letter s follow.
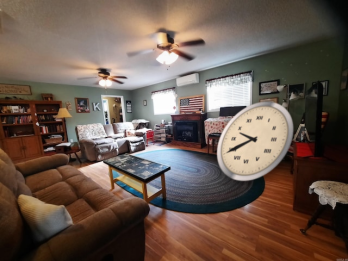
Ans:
9h40
